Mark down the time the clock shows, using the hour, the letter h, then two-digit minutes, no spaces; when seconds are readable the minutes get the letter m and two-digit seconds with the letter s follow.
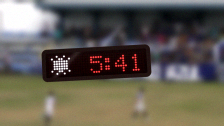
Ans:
5h41
